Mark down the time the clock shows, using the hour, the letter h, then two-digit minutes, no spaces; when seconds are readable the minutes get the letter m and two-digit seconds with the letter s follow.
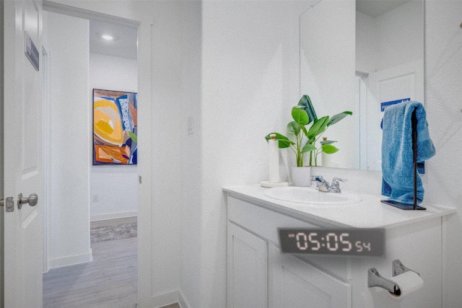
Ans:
5h05m54s
